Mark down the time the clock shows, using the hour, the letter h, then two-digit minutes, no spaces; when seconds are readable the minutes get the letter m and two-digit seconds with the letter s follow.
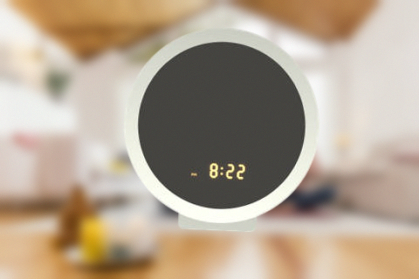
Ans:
8h22
